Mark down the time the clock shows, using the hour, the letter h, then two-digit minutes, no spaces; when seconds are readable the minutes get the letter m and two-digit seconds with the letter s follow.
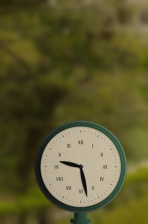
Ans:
9h28
